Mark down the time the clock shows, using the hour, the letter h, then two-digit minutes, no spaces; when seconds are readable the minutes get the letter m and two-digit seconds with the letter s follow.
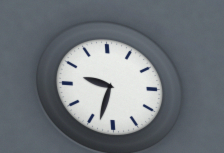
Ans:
9h33
